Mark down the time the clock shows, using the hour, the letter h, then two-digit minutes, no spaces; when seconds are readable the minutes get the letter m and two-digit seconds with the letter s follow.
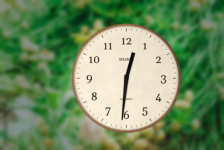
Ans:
12h31
